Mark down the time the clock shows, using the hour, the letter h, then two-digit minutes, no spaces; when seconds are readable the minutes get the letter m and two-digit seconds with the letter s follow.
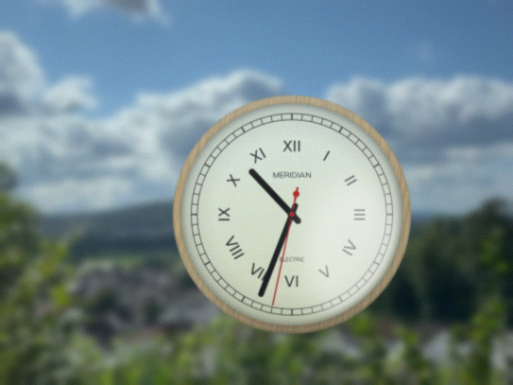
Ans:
10h33m32s
